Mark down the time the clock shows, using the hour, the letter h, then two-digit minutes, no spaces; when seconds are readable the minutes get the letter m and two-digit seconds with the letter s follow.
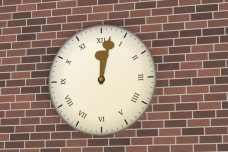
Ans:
12h02
